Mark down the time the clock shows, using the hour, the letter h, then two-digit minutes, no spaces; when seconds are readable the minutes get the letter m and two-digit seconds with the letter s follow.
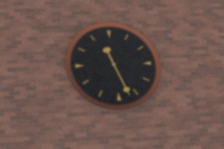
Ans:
11h27
